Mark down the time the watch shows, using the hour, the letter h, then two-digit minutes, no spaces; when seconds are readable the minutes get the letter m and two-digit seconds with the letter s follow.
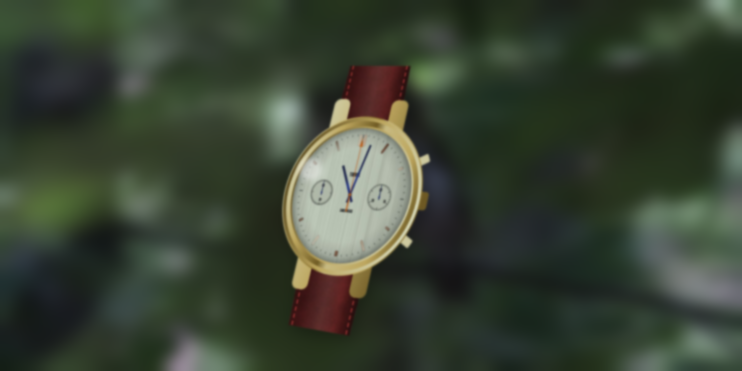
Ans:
11h02
